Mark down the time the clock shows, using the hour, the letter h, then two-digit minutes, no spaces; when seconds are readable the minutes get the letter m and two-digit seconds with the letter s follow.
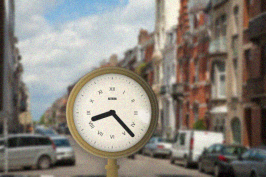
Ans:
8h23
